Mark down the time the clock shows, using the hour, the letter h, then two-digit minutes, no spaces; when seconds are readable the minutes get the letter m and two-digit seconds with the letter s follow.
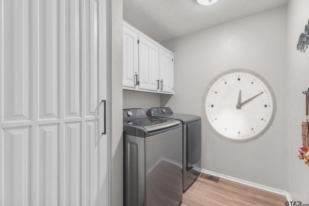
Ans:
12h10
